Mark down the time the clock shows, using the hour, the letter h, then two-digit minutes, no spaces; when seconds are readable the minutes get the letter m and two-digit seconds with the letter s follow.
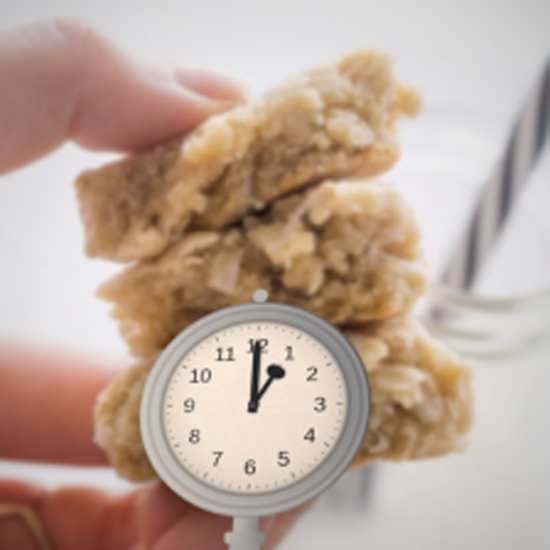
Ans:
1h00
